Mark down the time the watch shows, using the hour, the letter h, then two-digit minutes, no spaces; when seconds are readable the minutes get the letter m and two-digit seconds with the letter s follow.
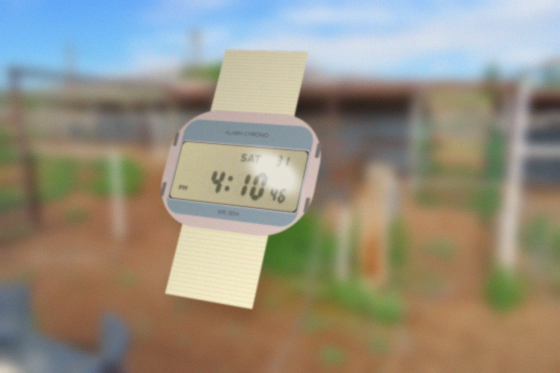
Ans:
4h10m46s
